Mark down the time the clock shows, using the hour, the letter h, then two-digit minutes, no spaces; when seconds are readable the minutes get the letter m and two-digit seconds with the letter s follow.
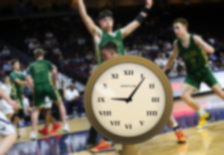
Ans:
9h06
